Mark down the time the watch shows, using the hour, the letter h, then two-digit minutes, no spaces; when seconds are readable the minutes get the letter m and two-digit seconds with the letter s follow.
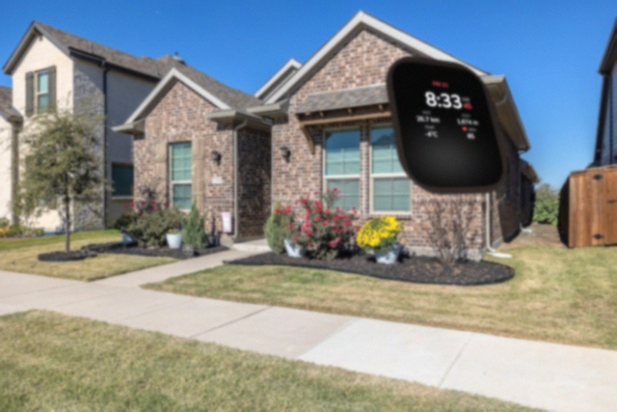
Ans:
8h33
